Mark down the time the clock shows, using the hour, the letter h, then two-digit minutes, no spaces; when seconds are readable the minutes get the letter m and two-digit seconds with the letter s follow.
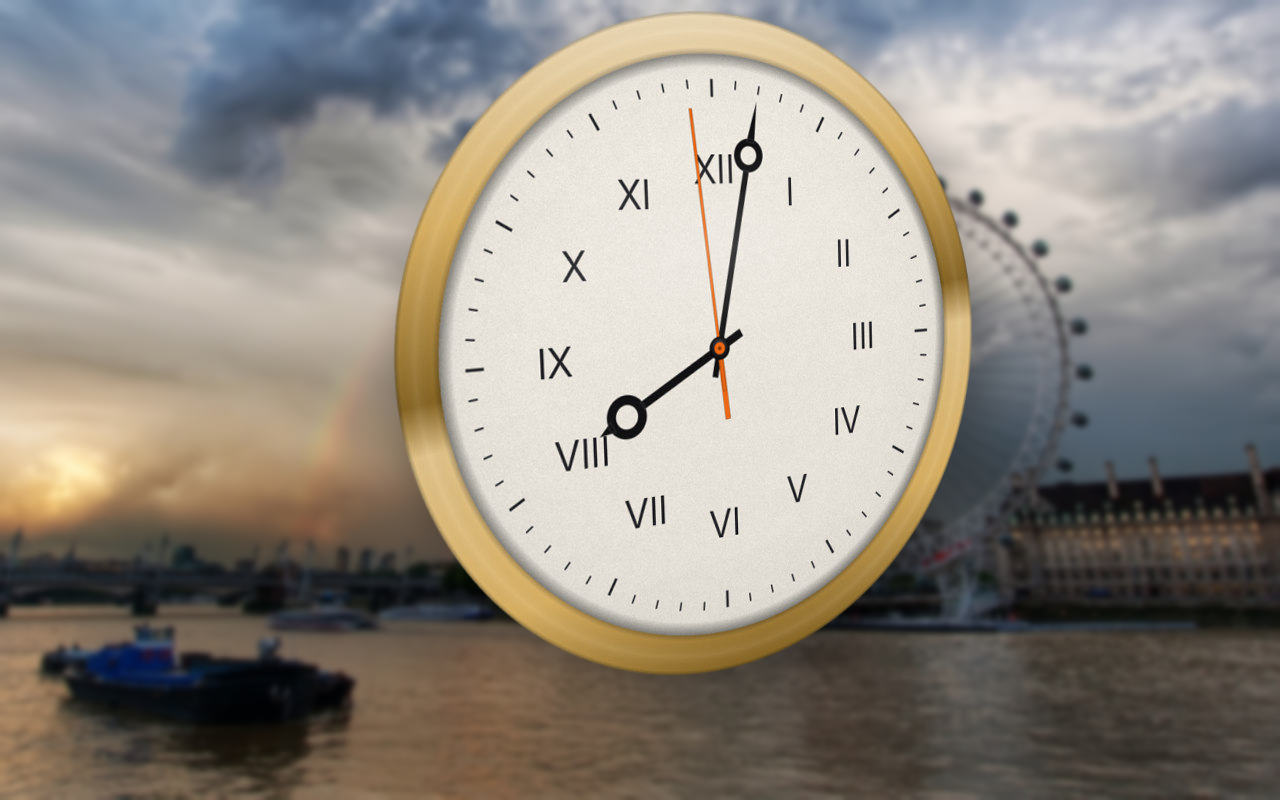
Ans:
8h01m59s
